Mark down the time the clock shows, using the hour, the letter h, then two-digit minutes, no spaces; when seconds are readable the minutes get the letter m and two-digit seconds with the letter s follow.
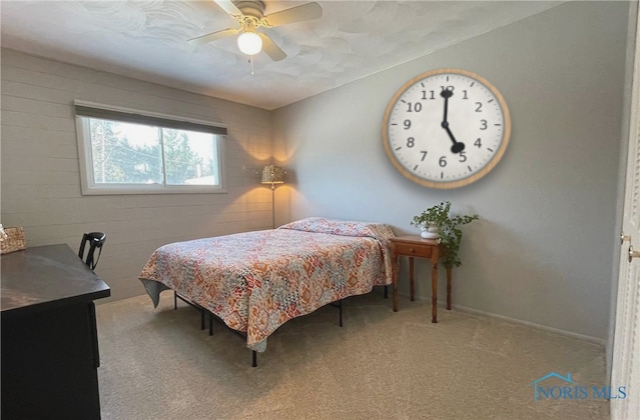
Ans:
5h00
